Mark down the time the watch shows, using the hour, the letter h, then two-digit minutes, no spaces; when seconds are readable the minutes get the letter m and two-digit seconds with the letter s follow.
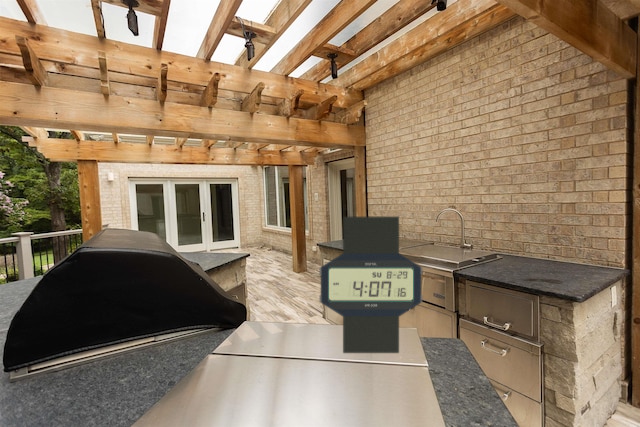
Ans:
4h07
